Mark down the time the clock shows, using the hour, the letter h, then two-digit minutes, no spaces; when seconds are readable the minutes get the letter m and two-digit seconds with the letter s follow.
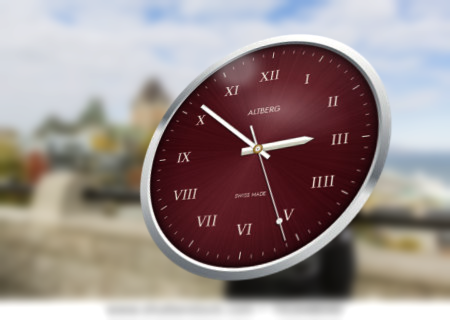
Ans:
2h51m26s
